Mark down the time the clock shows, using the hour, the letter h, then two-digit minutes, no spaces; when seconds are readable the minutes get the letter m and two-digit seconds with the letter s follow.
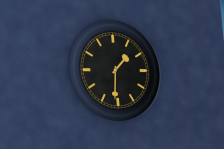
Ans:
1h31
